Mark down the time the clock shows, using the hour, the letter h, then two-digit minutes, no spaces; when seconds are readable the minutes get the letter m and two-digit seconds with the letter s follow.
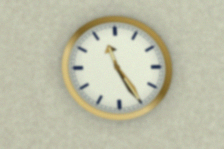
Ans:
11h25
